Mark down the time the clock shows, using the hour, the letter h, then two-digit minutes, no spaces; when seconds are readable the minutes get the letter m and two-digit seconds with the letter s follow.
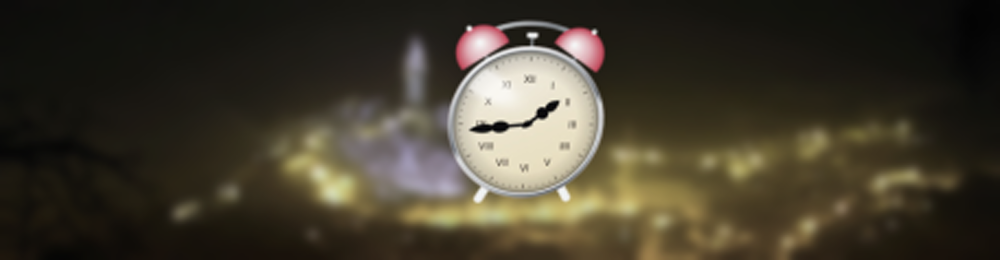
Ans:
1h44
